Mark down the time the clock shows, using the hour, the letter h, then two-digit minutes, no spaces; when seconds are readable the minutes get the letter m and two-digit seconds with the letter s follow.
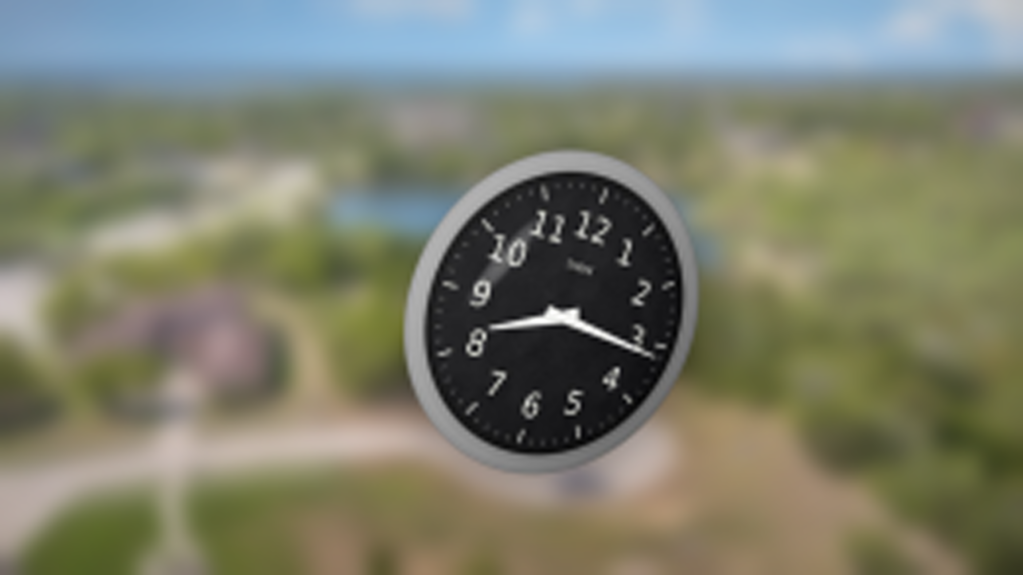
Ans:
8h16
